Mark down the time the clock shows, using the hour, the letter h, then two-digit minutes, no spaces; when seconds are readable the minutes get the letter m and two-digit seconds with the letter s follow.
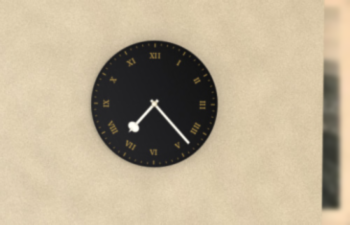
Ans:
7h23
